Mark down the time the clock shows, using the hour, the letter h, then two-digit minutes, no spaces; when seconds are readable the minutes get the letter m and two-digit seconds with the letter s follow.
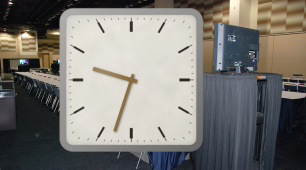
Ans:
9h33
